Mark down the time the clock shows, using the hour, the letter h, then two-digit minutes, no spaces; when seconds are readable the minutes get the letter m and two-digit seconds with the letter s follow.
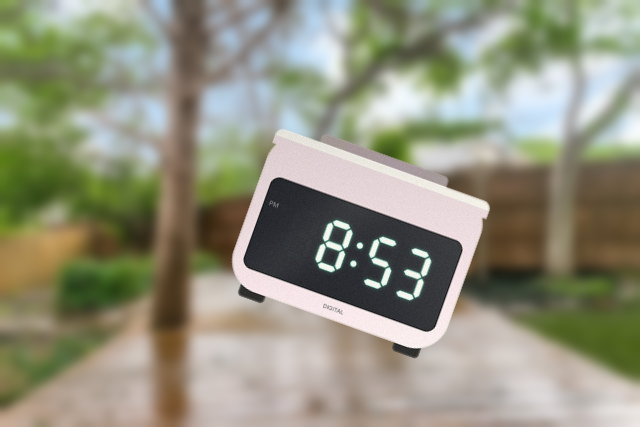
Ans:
8h53
